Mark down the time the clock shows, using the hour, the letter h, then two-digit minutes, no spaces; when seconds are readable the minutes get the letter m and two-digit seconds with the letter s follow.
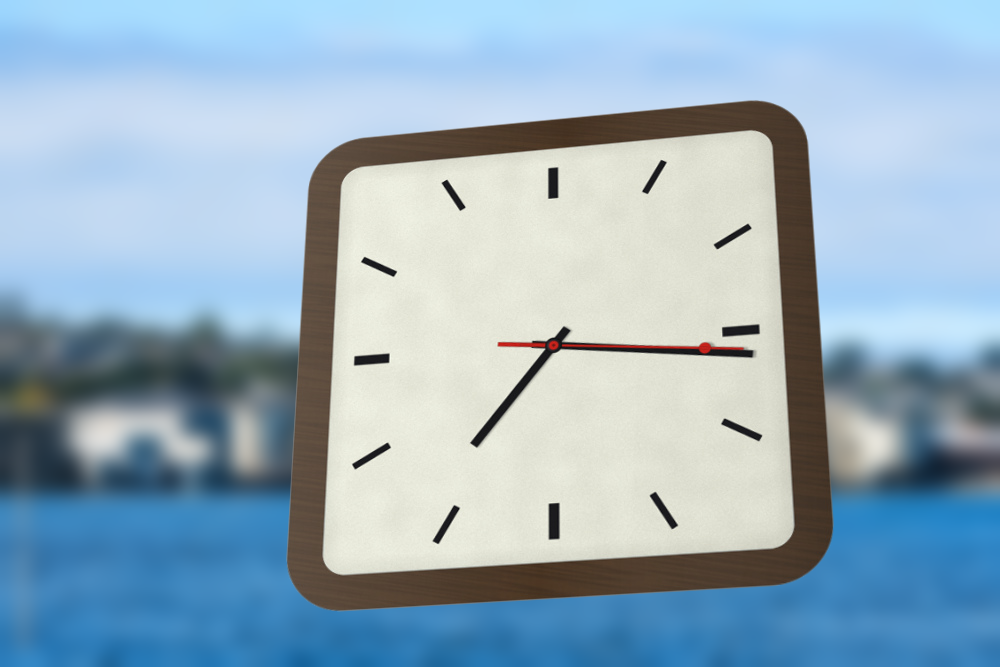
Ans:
7h16m16s
